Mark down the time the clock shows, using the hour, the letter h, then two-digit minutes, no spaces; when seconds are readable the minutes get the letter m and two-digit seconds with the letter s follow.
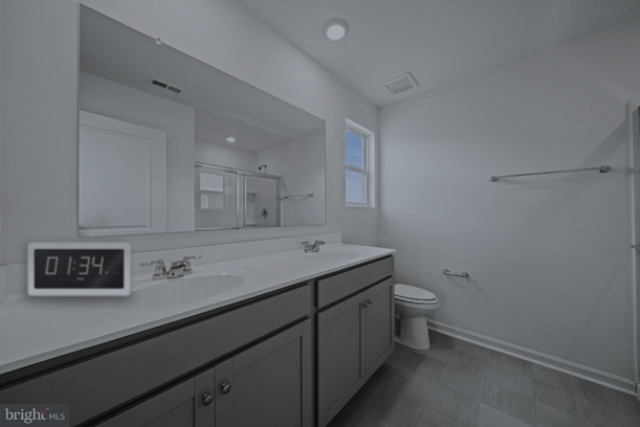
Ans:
1h34
